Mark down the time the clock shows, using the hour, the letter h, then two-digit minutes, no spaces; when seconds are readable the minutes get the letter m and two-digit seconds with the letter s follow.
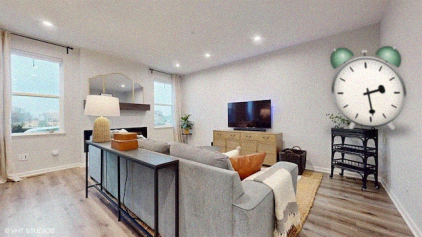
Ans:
2h29
